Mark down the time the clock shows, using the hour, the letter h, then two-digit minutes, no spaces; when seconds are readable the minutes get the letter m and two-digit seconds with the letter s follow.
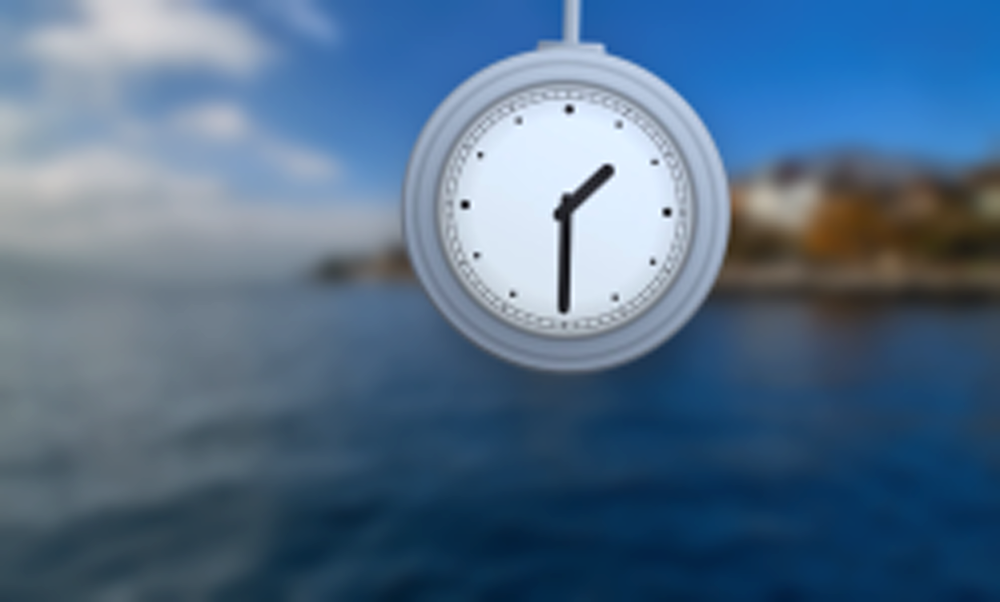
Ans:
1h30
